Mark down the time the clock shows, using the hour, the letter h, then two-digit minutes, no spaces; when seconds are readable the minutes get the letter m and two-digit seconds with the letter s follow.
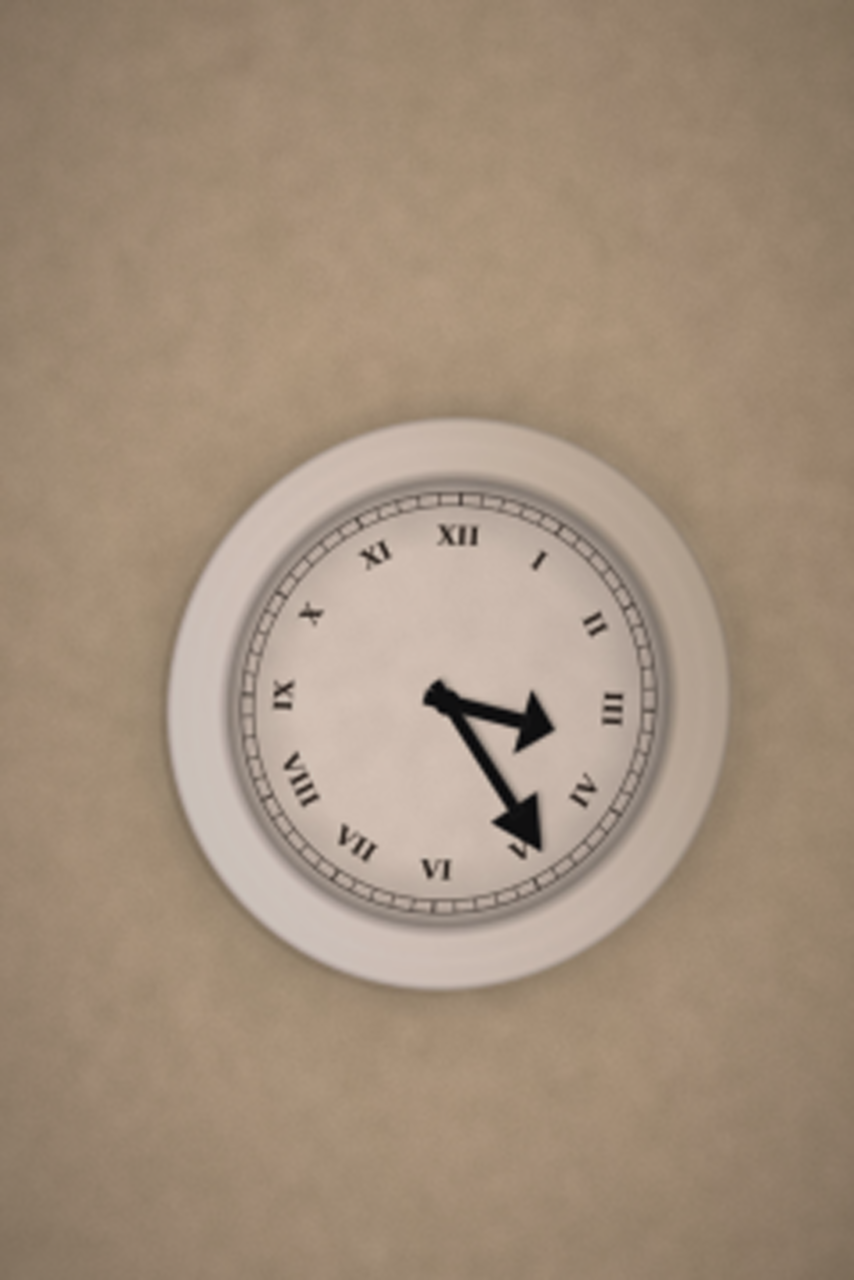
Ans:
3h24
